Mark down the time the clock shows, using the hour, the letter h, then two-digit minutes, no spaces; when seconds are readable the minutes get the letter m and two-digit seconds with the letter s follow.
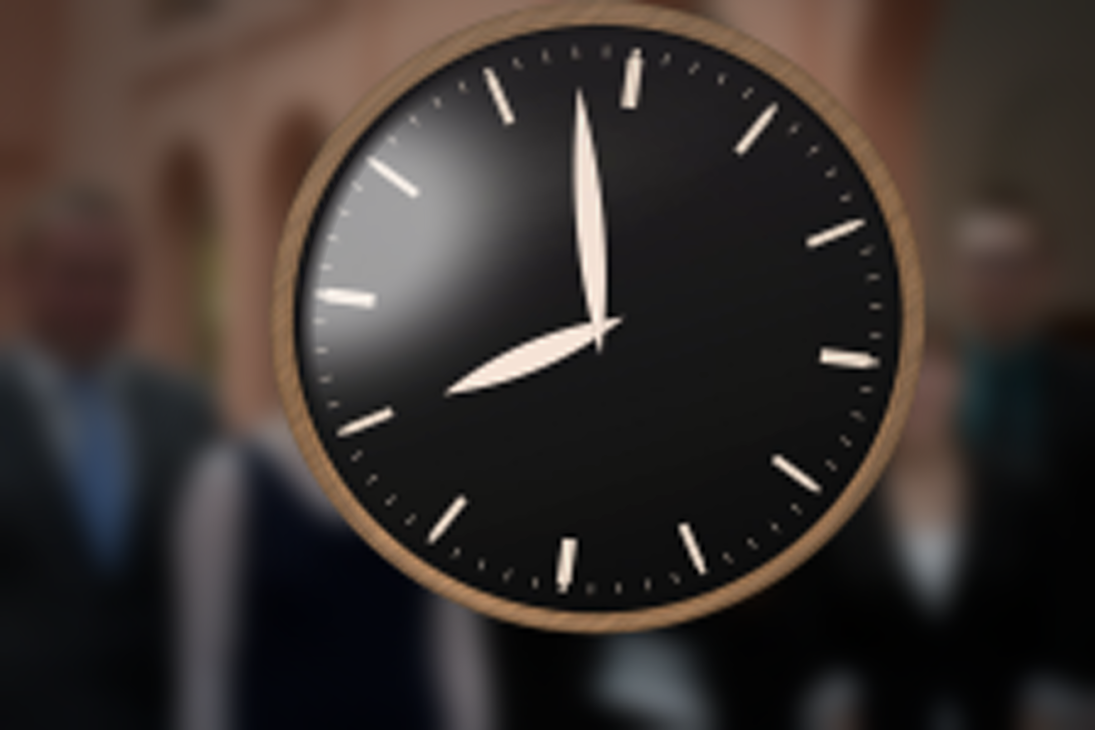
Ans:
7h58
